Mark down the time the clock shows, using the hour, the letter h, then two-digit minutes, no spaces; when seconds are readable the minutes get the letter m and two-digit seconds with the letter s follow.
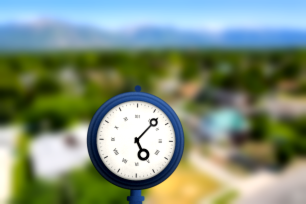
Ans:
5h07
